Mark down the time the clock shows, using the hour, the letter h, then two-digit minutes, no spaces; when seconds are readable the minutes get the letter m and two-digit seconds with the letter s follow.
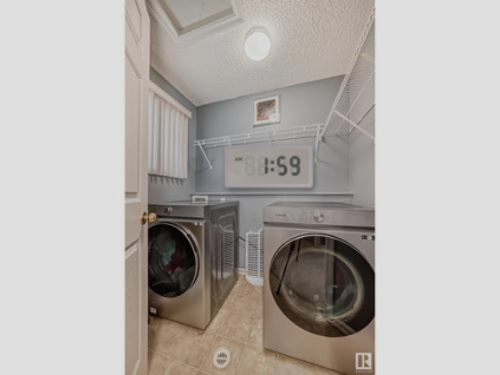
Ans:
1h59
